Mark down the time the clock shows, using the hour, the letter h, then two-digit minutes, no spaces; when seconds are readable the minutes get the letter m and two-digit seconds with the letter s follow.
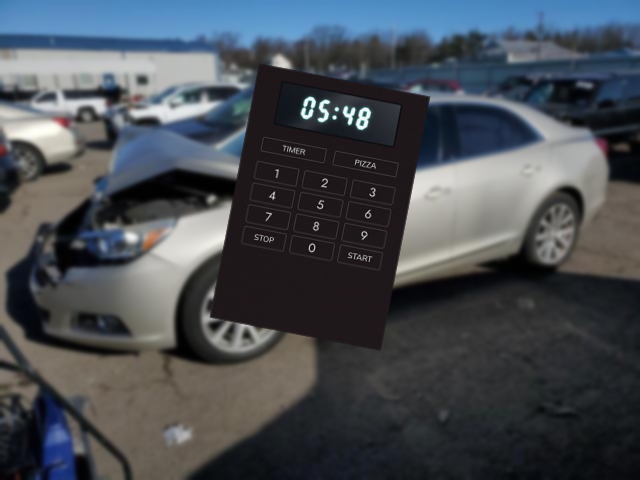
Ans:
5h48
